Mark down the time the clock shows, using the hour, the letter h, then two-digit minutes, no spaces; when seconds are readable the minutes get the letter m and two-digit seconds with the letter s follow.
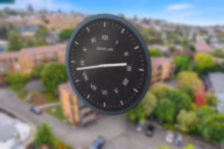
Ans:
2h43
